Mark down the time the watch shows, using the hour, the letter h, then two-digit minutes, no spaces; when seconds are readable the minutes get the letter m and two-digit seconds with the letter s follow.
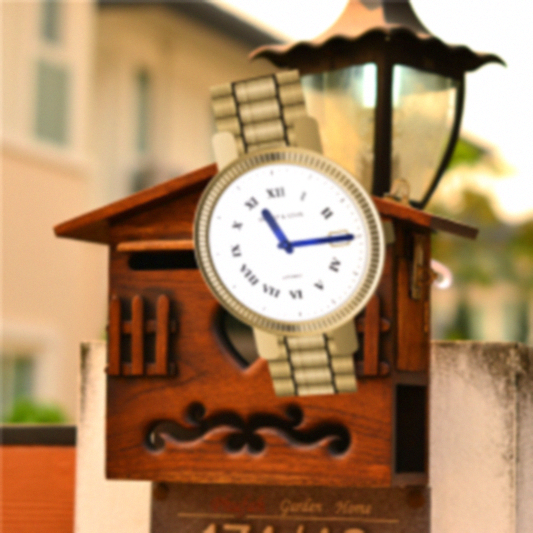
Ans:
11h15
